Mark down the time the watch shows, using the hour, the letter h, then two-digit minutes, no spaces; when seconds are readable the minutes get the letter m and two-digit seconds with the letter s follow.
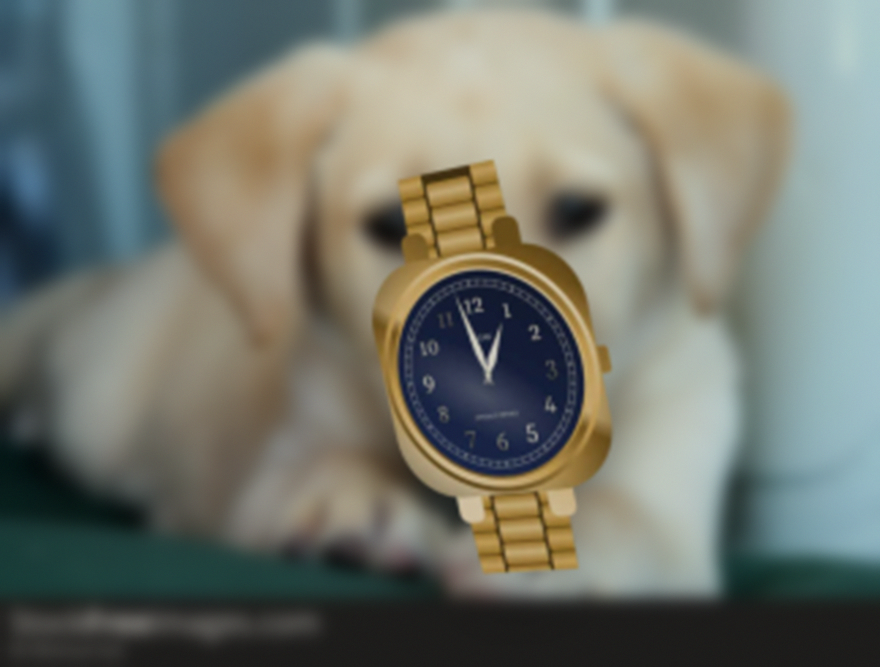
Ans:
12h58
